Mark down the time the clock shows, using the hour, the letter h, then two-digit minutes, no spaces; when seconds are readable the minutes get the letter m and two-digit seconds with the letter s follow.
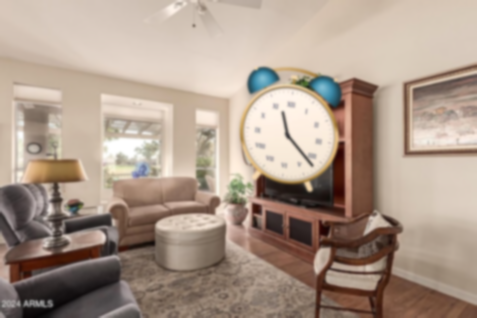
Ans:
11h22
